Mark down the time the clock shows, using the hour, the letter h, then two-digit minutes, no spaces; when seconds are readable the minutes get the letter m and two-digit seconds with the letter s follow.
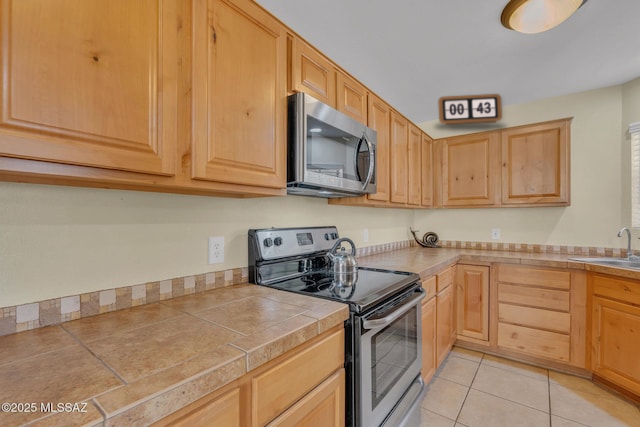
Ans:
0h43
